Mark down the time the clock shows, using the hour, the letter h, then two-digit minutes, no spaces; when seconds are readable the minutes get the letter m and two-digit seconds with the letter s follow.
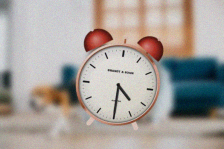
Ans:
4h30
